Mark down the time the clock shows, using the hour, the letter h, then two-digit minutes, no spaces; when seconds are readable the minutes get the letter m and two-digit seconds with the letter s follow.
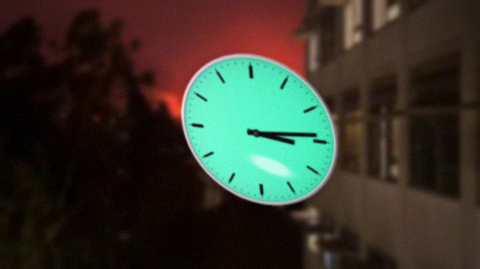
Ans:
3h14
